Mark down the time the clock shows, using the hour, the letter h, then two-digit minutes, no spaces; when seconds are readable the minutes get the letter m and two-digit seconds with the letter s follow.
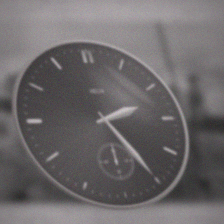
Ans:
2h25
